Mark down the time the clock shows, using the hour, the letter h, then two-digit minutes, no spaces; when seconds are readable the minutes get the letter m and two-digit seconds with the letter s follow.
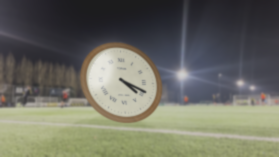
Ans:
4h19
